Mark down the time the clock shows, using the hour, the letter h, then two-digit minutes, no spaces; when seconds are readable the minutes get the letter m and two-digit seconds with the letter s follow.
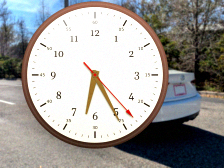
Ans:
6h25m23s
